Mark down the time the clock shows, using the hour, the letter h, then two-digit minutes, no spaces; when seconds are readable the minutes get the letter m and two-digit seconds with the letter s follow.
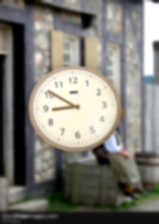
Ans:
8h51
